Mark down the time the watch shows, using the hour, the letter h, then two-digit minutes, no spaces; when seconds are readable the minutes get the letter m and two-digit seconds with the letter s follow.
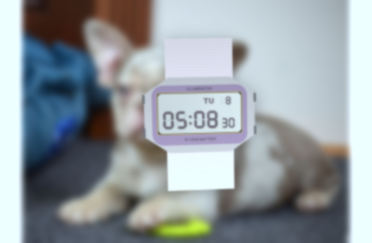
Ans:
5h08
